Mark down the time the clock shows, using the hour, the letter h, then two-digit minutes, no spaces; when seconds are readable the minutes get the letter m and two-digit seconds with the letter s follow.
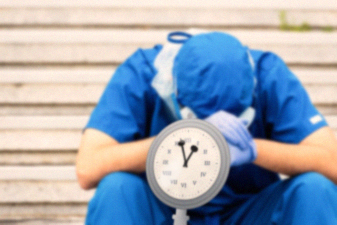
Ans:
12h57
